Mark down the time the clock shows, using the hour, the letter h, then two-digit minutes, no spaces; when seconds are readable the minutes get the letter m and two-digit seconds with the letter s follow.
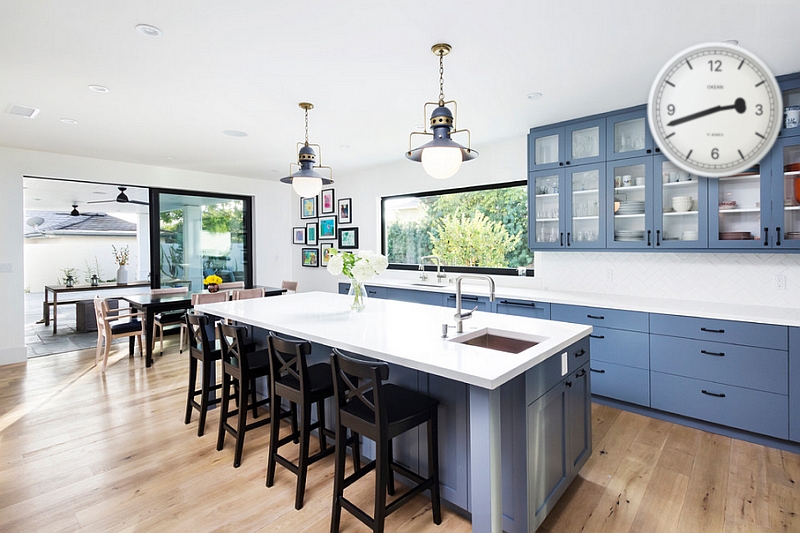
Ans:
2h42
